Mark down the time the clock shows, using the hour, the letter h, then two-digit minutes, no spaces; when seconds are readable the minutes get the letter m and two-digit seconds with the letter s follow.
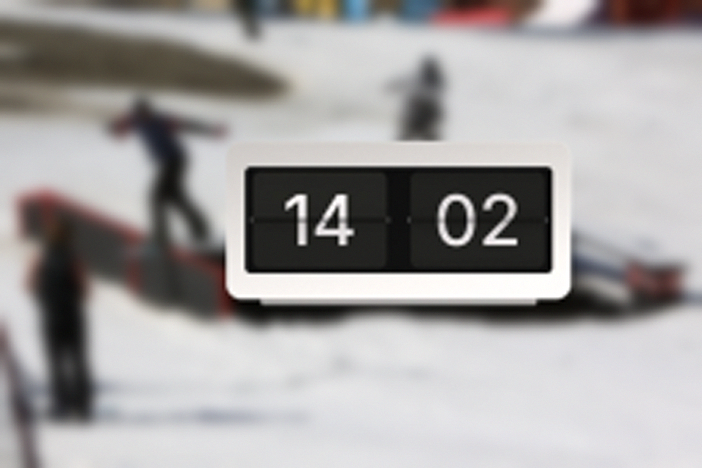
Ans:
14h02
